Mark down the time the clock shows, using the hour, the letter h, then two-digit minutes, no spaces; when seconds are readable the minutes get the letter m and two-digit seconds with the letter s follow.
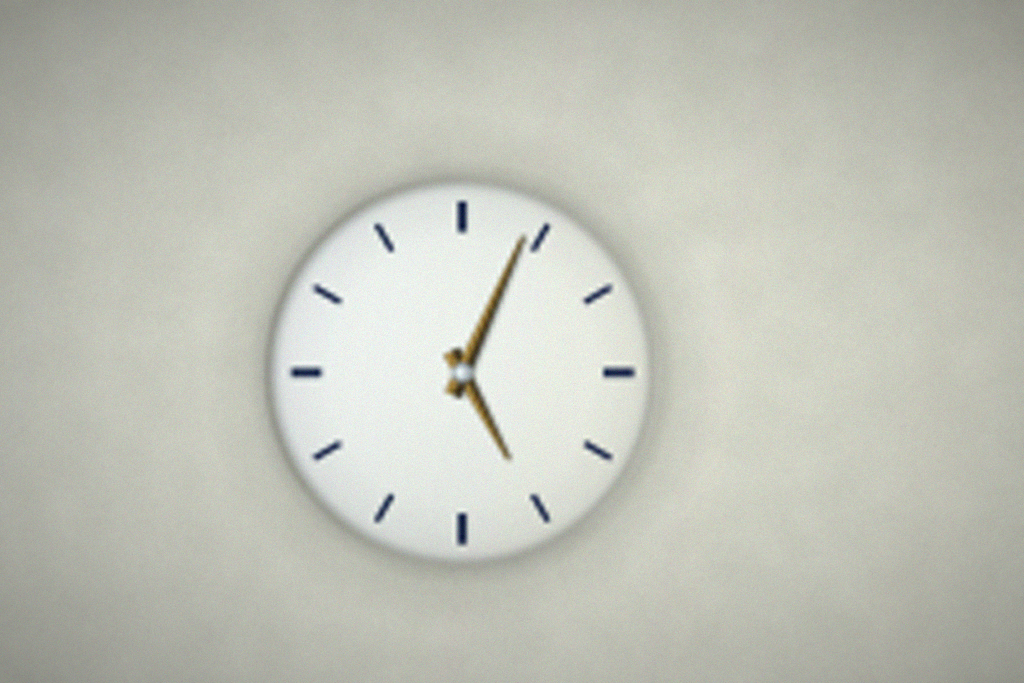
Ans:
5h04
